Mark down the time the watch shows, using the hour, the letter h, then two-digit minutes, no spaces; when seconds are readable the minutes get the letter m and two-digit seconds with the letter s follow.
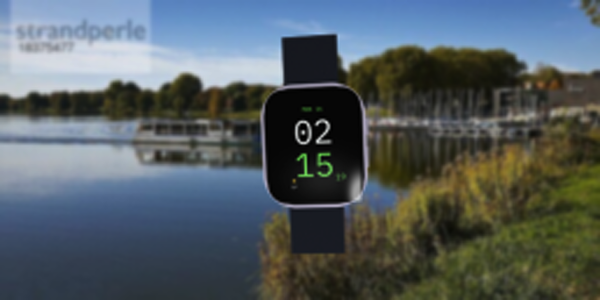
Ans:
2h15
